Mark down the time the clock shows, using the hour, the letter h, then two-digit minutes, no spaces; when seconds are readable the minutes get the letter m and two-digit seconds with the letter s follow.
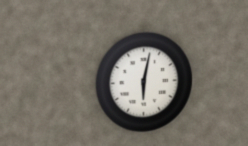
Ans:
6h02
